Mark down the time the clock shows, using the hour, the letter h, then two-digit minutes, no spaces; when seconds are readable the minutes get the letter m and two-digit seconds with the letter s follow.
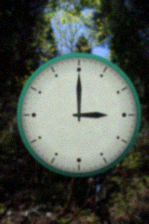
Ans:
3h00
